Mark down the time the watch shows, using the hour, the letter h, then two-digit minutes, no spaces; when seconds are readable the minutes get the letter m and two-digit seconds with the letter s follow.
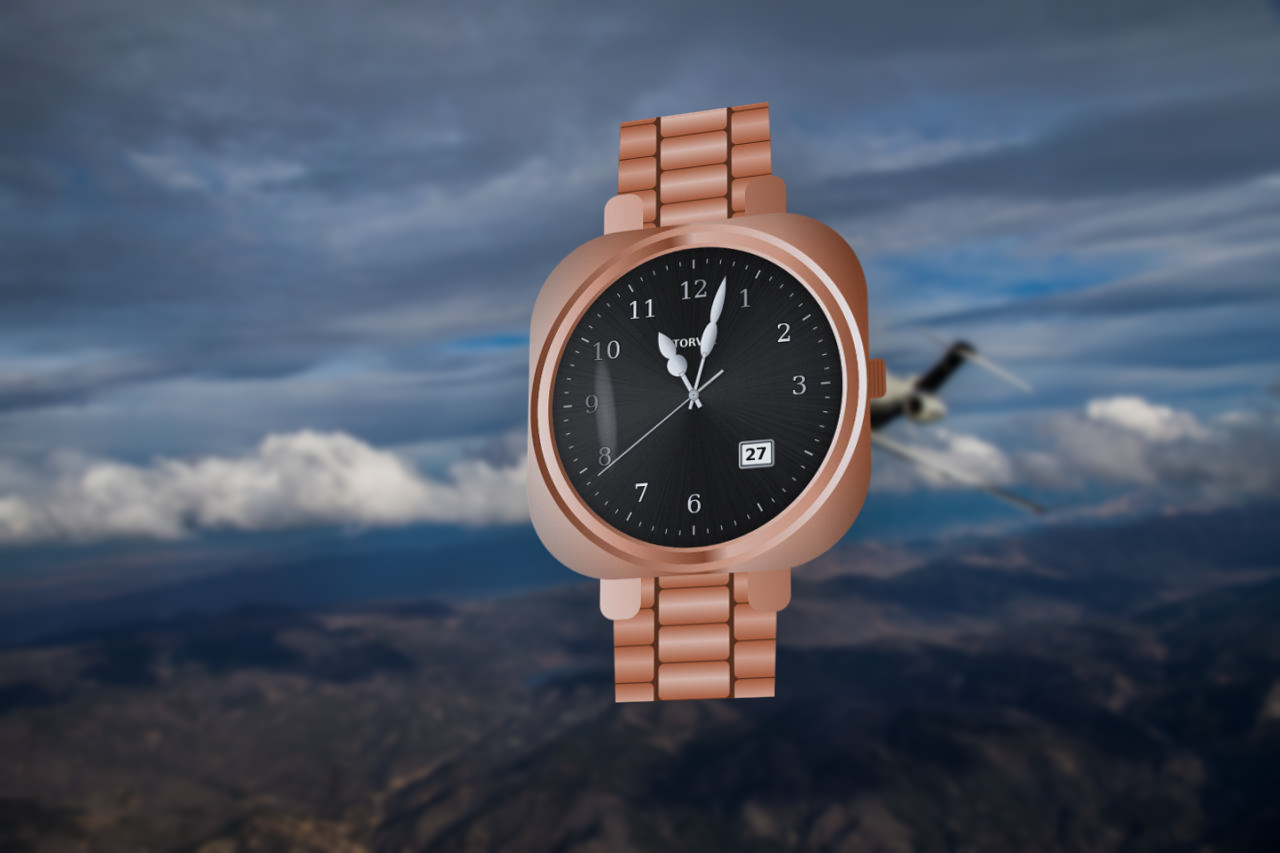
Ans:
11h02m39s
